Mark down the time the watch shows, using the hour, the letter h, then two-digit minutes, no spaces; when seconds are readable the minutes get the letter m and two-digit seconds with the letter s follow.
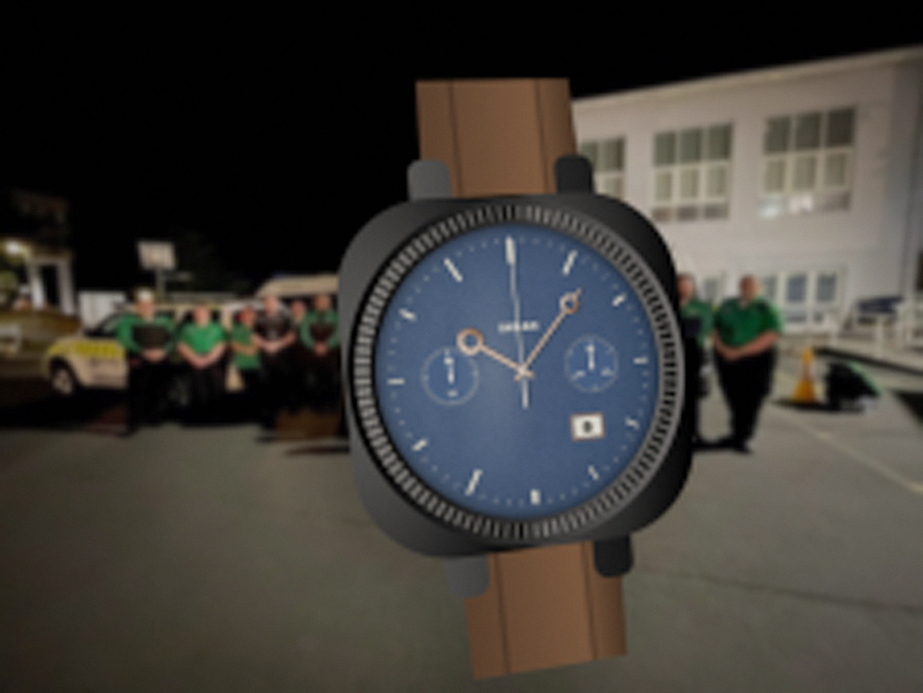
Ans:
10h07
